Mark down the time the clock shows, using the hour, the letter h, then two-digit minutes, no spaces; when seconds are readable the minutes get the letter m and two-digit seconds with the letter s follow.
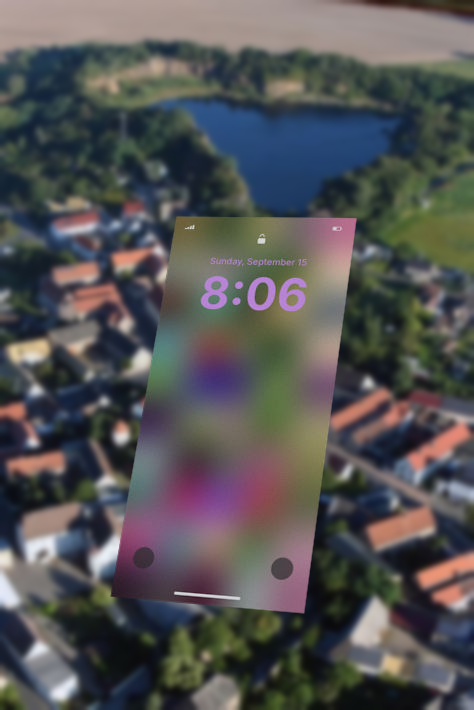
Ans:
8h06
